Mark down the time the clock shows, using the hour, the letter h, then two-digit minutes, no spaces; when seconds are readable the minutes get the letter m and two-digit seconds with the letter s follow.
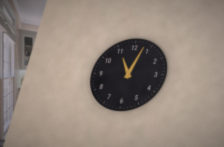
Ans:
11h03
